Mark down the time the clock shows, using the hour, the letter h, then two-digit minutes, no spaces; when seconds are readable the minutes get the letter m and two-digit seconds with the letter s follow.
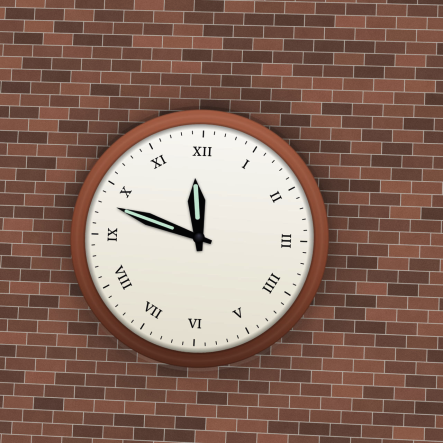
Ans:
11h48
